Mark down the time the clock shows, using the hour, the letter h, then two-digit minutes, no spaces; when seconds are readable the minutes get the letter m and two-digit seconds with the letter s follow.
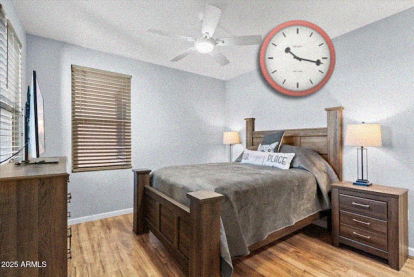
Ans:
10h17
